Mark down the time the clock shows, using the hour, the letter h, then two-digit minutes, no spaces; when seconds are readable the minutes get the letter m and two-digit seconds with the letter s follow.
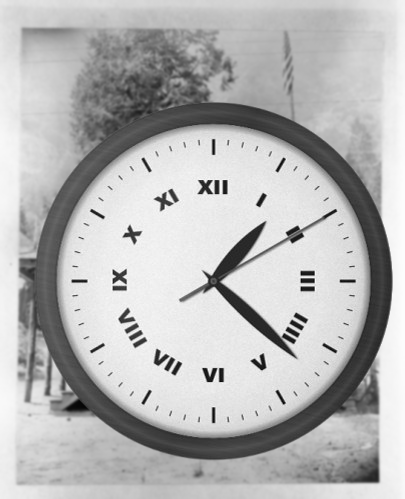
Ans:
1h22m10s
